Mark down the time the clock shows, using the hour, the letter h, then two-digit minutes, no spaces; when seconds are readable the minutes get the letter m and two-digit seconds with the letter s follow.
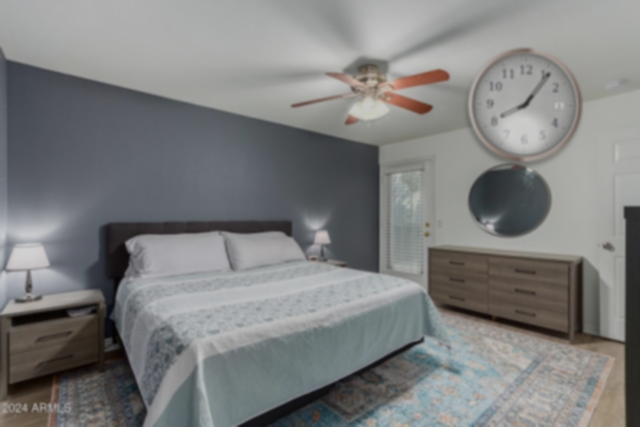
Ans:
8h06
